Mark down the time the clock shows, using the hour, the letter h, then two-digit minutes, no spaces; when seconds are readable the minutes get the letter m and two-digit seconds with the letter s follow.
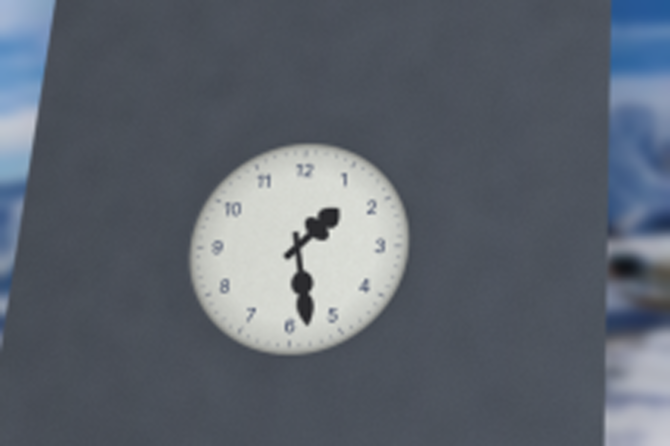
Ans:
1h28
